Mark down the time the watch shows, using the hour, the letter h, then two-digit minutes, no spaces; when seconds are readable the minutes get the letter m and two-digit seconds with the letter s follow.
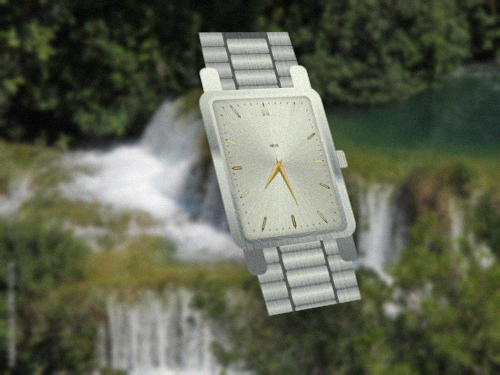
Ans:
7h28
